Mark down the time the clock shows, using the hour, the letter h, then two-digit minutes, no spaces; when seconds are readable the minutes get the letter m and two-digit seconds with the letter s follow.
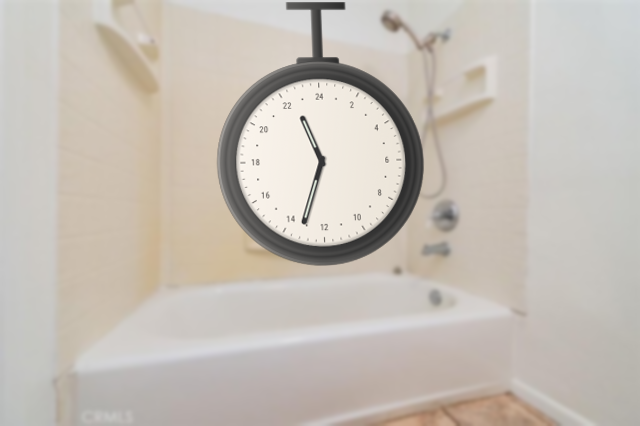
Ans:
22h33
